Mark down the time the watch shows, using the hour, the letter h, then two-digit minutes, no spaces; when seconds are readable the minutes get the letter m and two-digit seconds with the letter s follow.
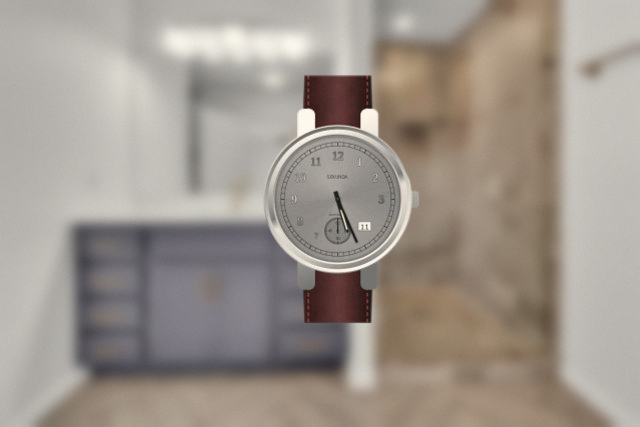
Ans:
5h26
